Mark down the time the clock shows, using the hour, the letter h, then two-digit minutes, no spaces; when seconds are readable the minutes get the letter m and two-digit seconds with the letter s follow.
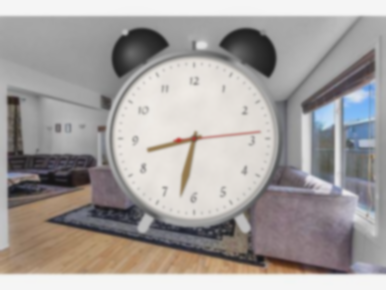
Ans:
8h32m14s
